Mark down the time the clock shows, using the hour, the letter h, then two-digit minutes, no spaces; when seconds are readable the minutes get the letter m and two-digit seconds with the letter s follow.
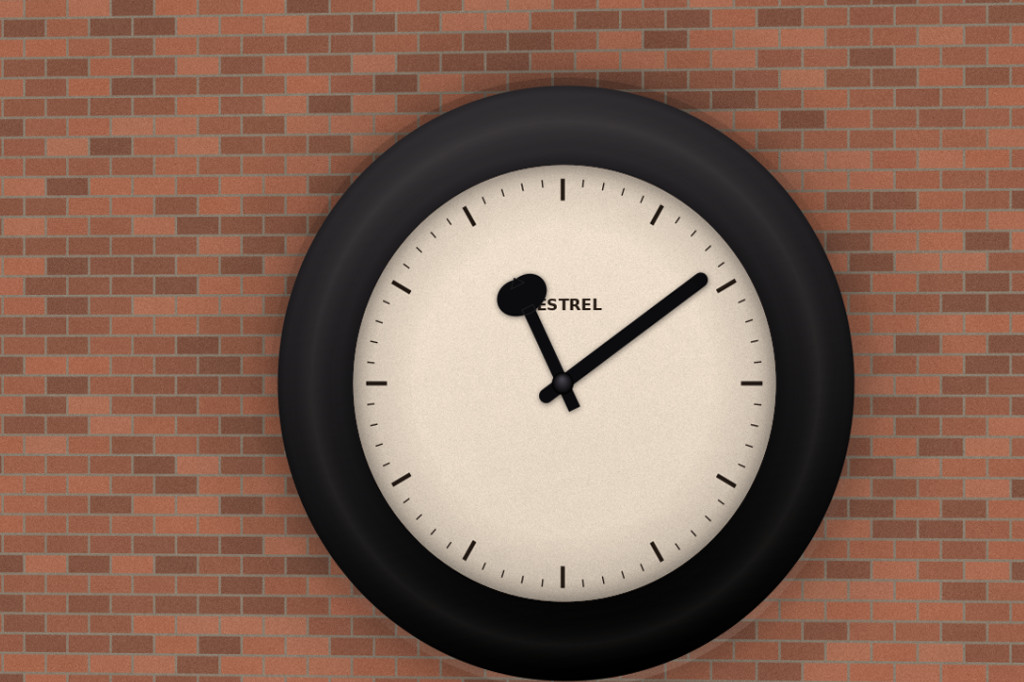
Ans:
11h09
